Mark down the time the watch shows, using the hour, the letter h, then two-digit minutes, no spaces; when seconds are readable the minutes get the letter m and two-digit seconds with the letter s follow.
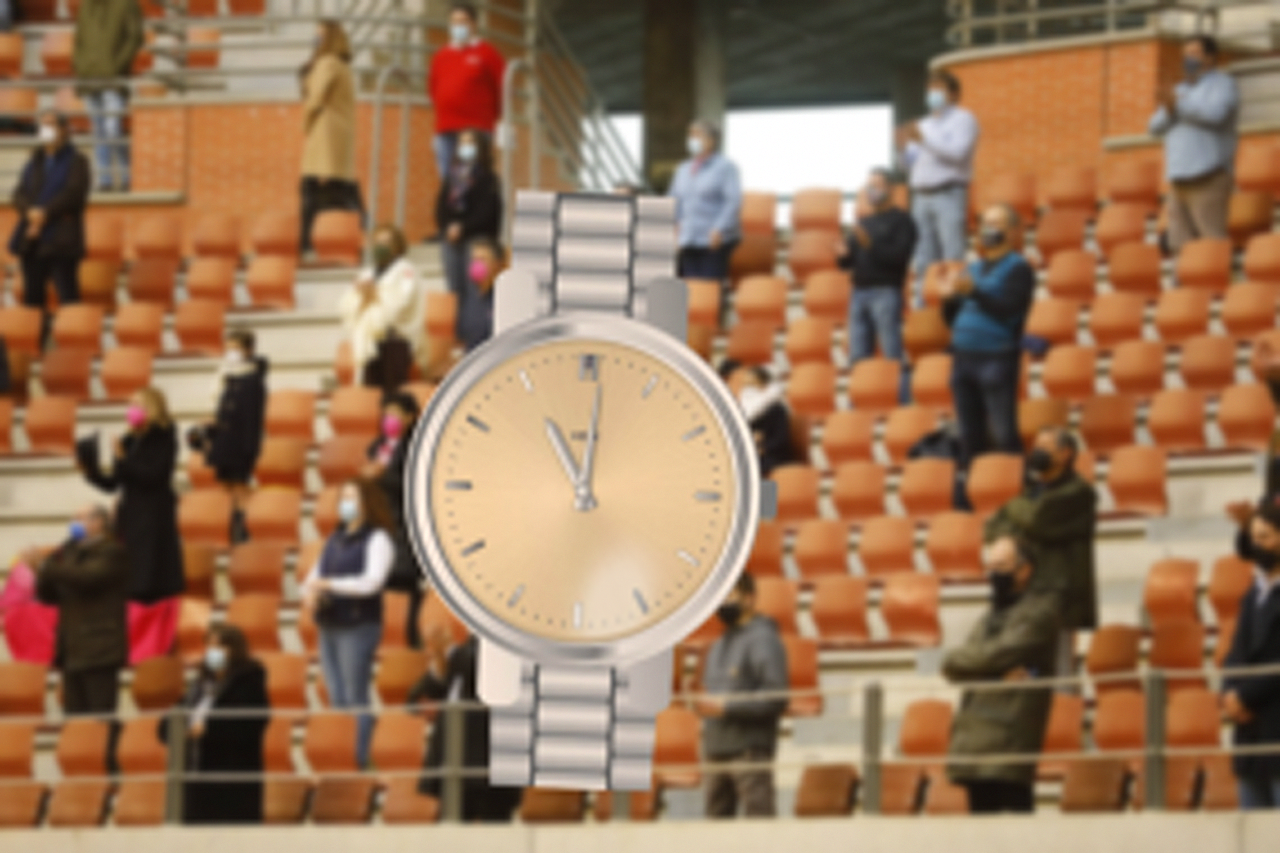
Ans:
11h01
